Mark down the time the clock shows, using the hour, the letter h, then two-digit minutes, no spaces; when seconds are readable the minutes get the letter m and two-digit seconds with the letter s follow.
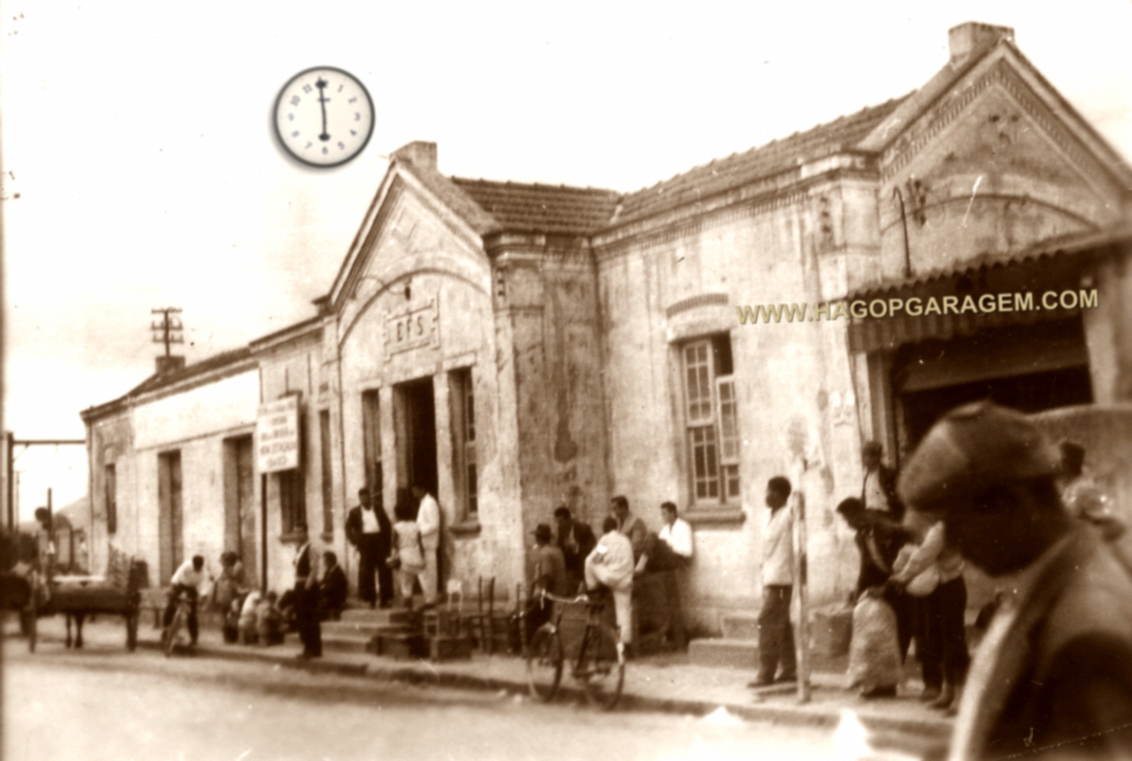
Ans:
5h59
